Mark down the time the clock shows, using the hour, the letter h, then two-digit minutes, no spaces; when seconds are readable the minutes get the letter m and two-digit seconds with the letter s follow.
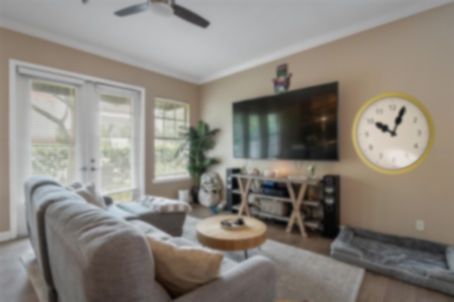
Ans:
10h04
